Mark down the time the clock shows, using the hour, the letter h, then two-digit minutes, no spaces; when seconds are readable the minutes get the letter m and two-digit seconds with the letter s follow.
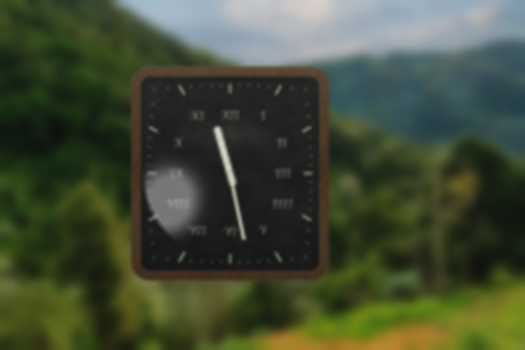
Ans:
11h28
